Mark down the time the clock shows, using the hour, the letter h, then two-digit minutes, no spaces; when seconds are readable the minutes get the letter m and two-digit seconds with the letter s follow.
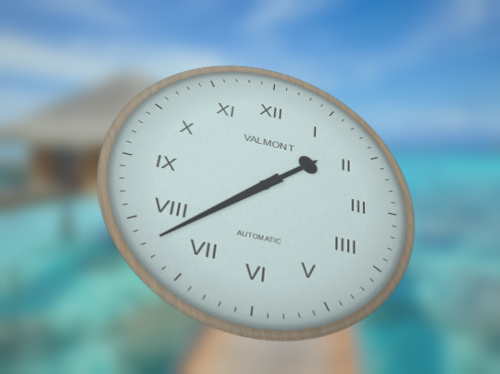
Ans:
1h38
